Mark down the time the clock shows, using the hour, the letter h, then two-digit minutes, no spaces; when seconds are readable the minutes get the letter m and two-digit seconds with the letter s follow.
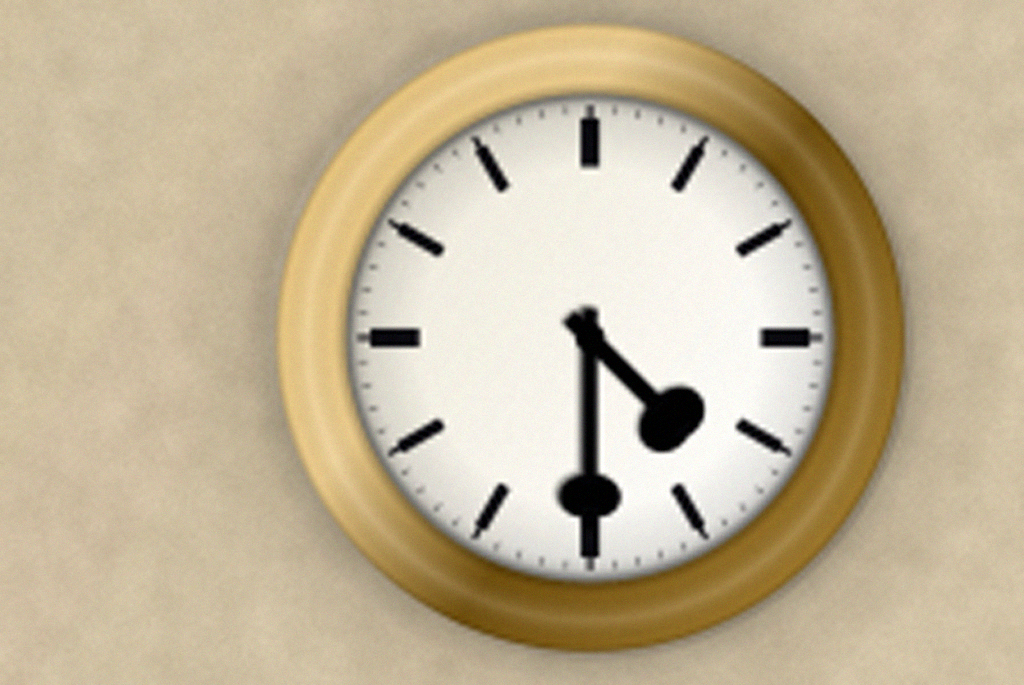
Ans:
4h30
